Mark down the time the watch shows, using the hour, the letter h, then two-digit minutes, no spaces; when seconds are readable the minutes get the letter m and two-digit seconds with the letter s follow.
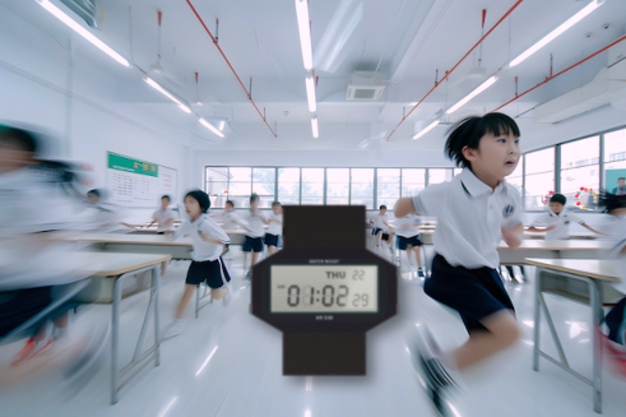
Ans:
1h02m29s
